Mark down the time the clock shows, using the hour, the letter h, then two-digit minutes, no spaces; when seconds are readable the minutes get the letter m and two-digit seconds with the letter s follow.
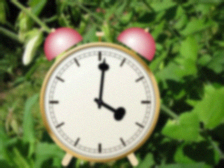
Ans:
4h01
